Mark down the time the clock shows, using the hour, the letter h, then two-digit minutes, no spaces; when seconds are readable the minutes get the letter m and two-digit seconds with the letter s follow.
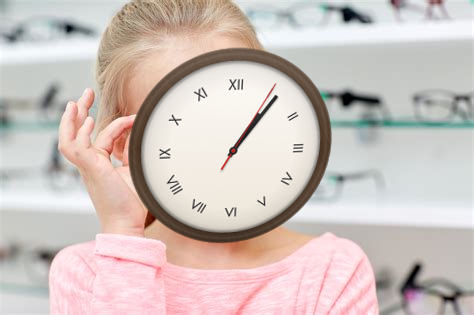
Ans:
1h06m05s
